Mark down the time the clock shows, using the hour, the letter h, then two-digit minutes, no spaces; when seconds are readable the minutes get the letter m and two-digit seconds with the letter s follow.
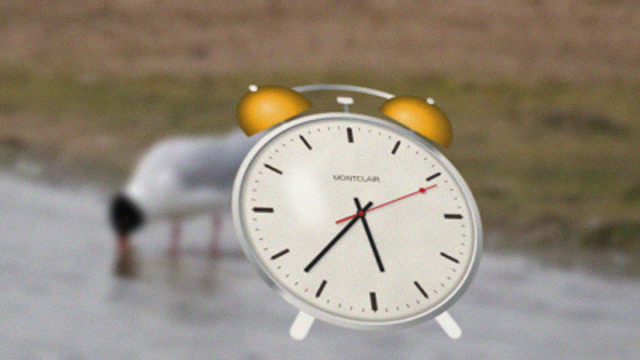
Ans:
5h37m11s
